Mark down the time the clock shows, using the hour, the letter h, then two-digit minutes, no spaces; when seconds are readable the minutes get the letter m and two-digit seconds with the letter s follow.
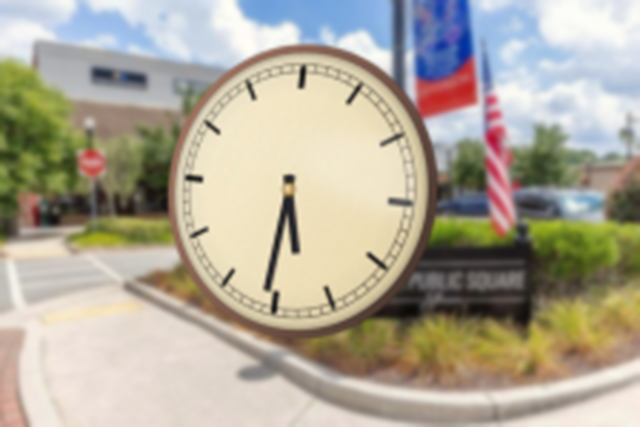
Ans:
5h31
